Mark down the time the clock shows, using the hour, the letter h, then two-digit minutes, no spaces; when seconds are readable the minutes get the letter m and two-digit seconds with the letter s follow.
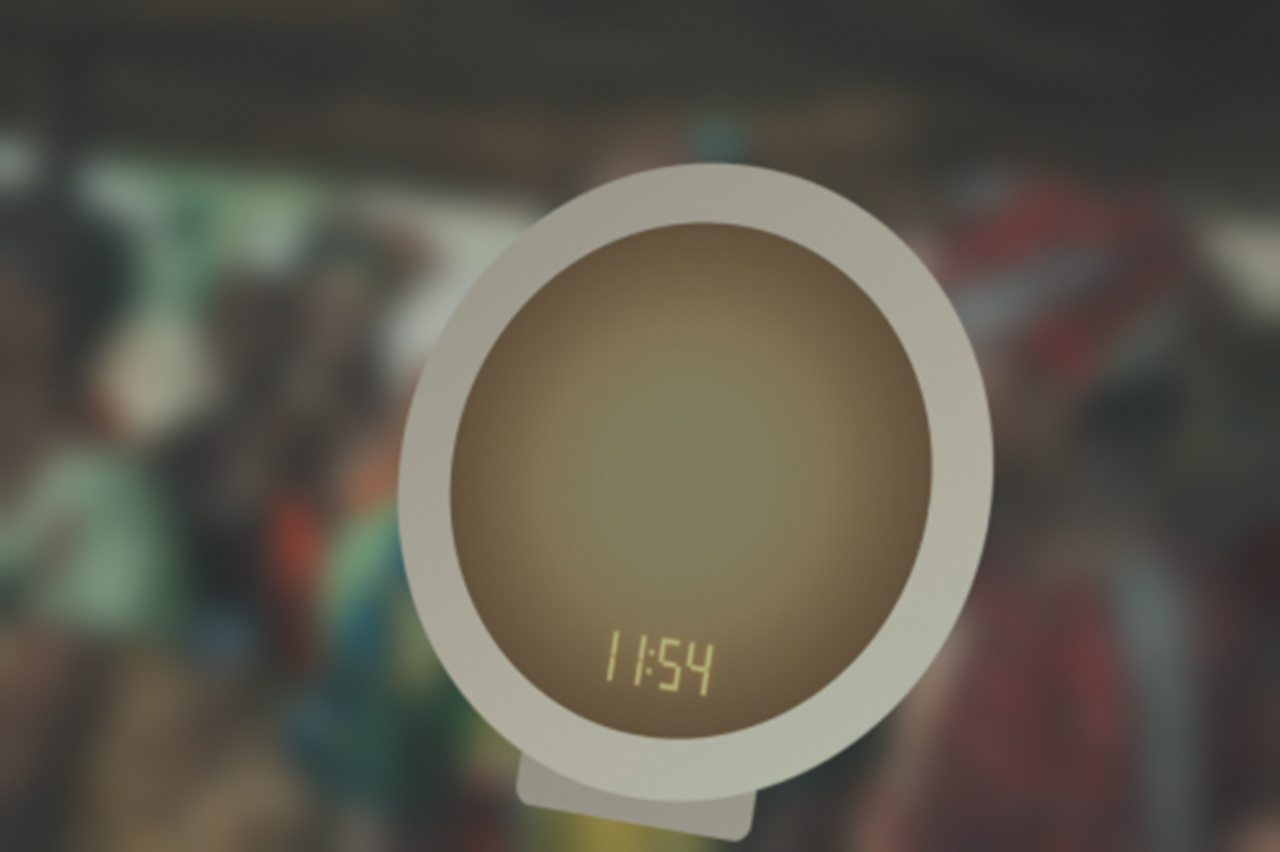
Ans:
11h54
